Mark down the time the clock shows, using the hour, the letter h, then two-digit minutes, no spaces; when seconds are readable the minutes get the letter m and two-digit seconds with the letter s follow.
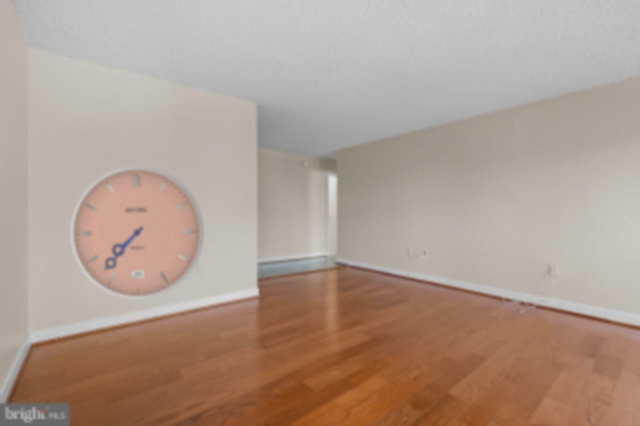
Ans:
7h37
